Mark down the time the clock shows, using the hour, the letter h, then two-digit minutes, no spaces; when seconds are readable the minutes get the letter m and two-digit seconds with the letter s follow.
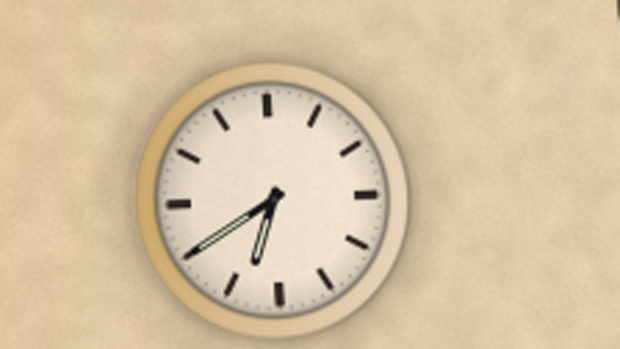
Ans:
6h40
